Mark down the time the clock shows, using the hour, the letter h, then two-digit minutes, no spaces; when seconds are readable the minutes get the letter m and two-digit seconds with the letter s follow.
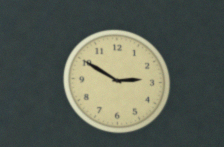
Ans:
2h50
